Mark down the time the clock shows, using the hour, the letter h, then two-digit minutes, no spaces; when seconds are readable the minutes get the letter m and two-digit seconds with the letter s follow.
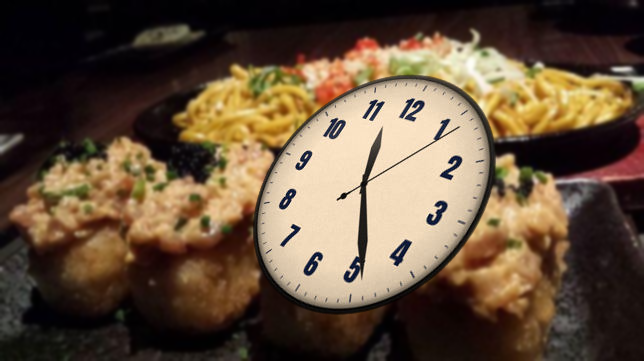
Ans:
11h24m06s
